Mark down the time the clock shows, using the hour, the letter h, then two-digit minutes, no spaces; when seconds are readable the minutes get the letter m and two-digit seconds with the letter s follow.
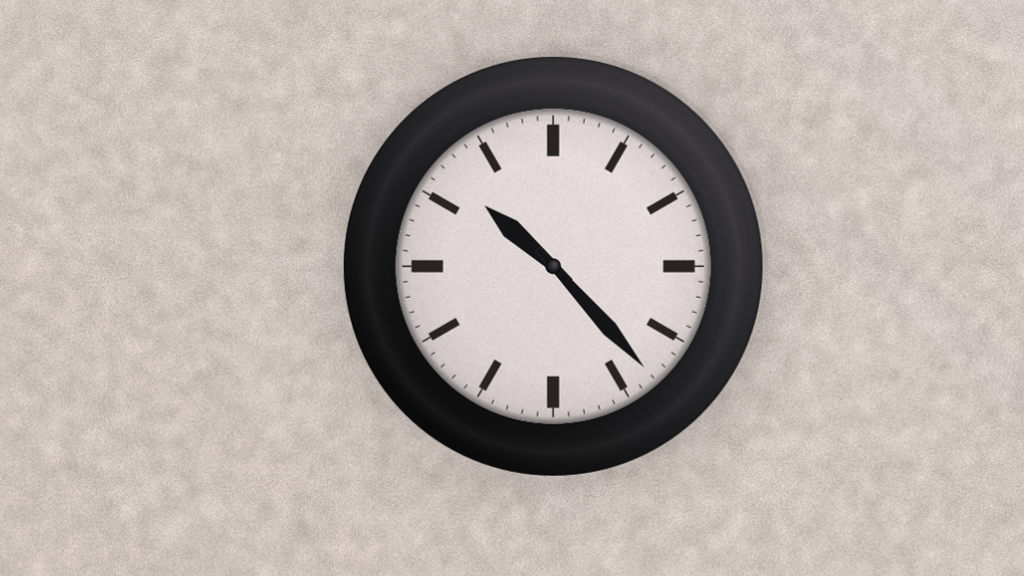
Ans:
10h23
